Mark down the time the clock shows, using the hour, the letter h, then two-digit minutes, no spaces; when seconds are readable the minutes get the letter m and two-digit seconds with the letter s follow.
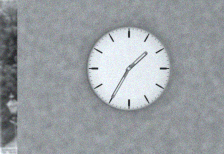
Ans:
1h35
